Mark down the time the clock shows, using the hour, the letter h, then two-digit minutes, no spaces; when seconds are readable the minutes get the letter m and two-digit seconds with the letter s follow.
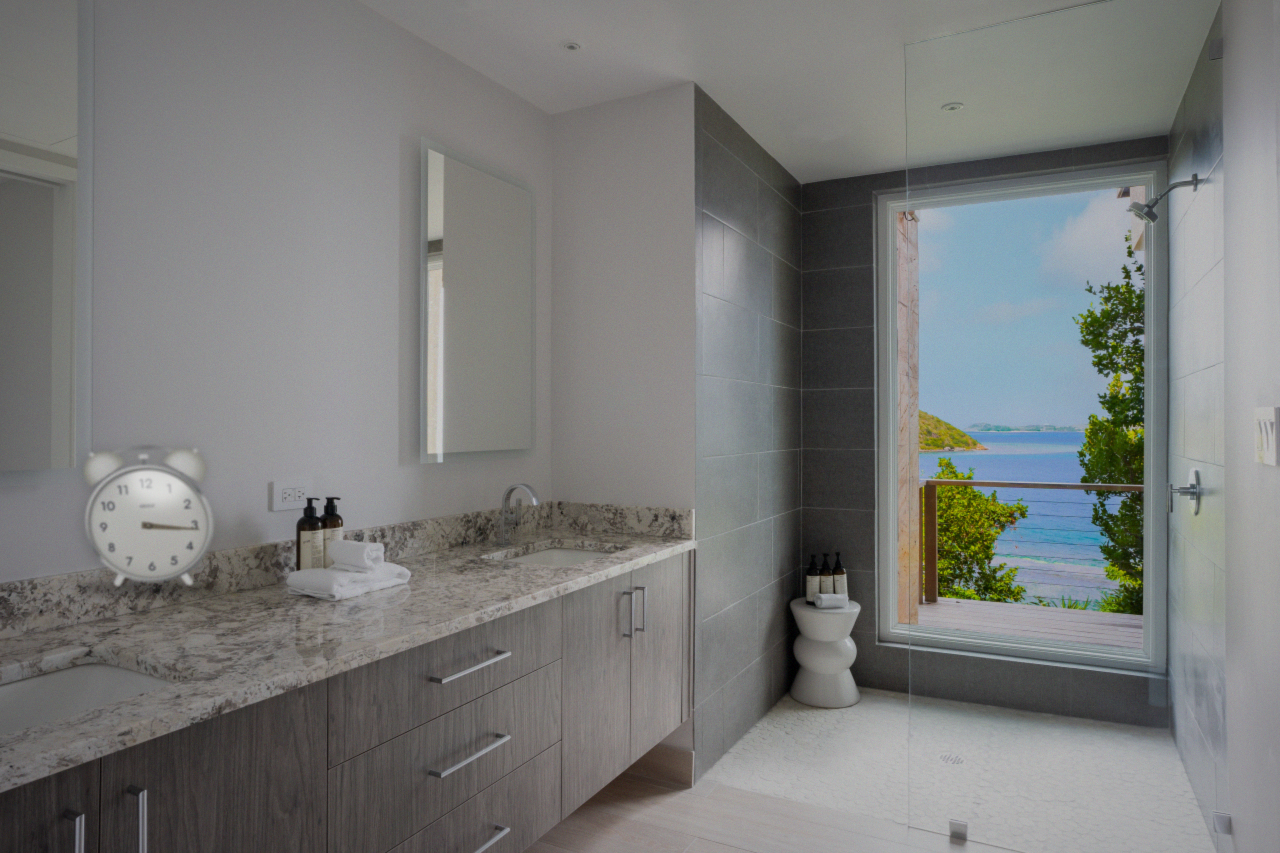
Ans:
3h16
